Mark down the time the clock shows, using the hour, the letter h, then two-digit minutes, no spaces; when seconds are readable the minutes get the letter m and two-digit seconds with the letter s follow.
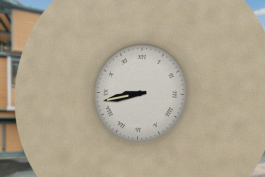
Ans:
8h43
